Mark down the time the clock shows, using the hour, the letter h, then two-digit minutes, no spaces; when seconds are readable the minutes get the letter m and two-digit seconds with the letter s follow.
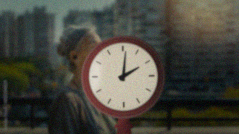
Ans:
2h01
